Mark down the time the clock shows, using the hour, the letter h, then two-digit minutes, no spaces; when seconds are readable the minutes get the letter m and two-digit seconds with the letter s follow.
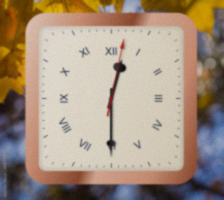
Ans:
12h30m02s
